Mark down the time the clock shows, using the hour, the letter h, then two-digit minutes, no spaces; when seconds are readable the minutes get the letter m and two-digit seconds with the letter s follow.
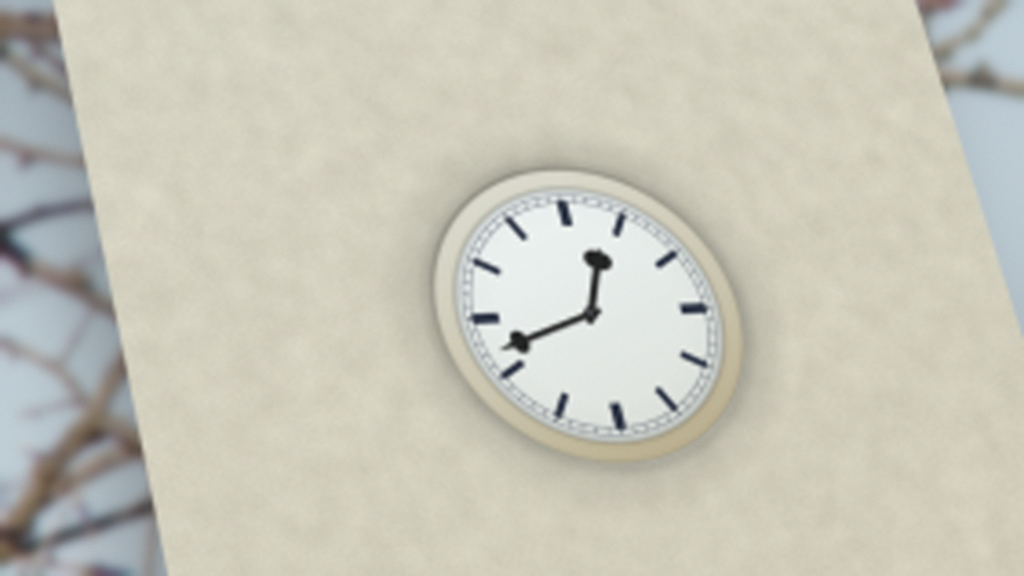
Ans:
12h42
